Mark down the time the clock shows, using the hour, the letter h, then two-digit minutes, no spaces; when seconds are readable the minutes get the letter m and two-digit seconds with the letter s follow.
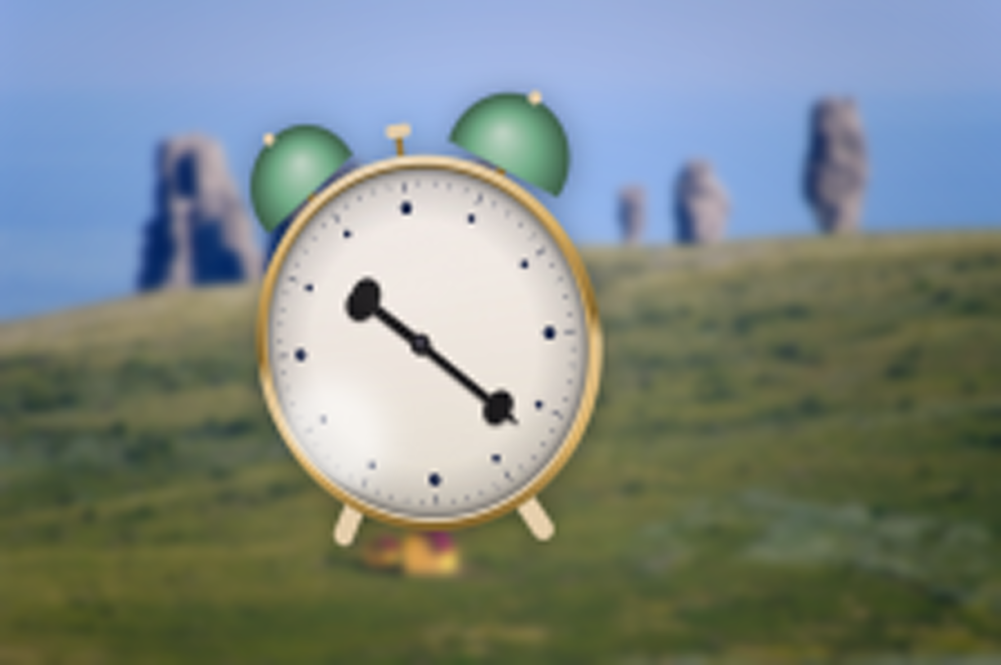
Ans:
10h22
